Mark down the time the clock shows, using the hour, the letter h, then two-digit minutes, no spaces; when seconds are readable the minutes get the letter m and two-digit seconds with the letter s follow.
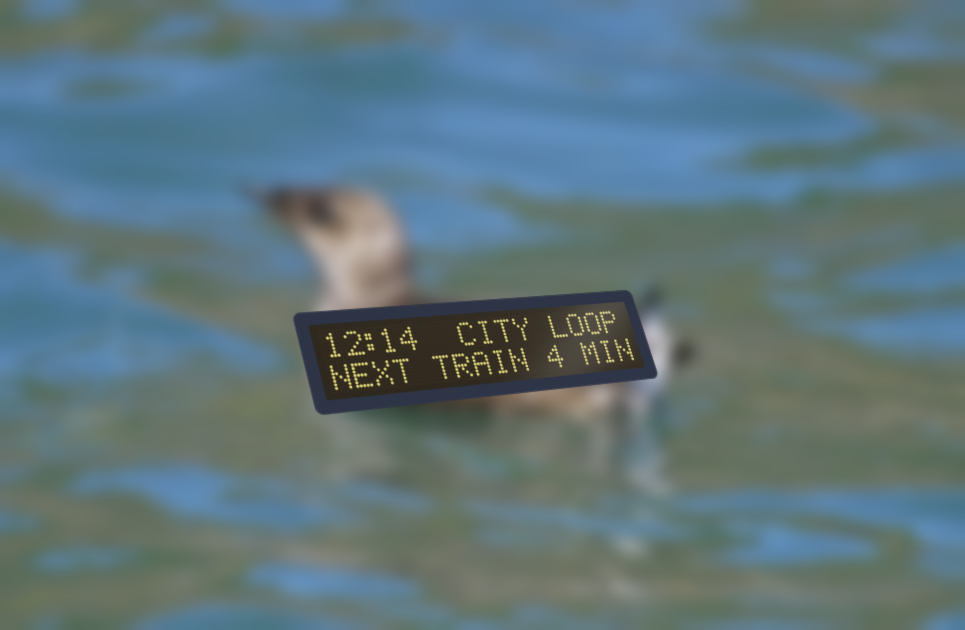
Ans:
12h14
